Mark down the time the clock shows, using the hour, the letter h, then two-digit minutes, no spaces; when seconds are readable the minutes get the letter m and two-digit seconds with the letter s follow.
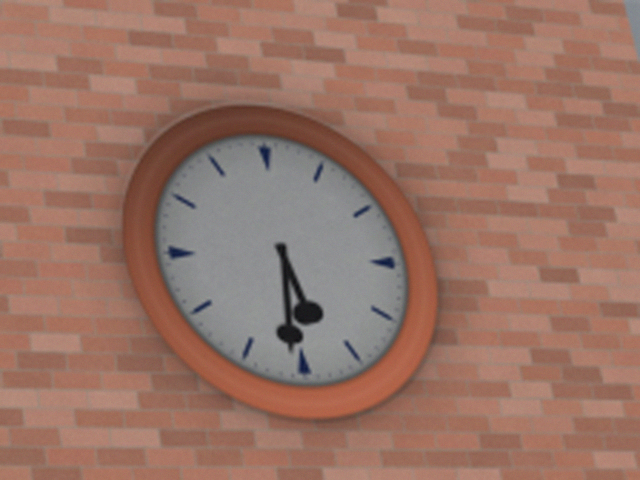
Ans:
5h31
